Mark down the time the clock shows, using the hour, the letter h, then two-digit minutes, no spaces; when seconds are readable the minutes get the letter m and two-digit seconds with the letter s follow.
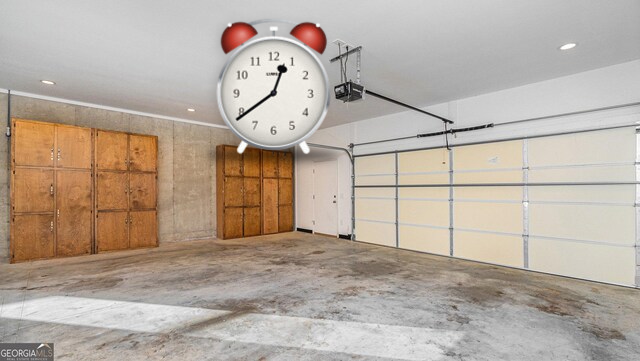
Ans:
12h39
